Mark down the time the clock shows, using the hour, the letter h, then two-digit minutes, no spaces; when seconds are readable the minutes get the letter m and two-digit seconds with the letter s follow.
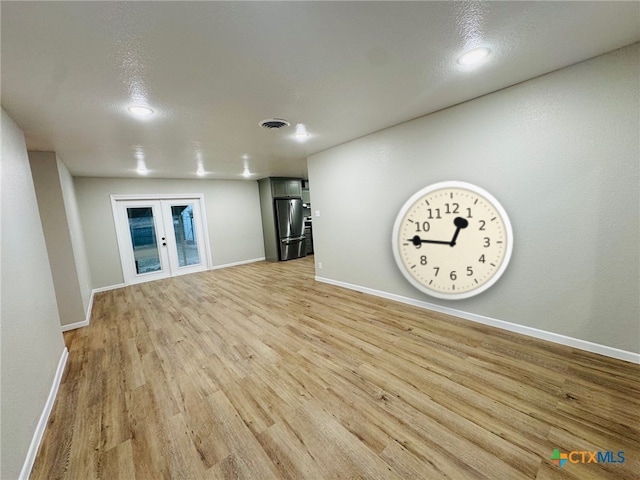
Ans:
12h46
